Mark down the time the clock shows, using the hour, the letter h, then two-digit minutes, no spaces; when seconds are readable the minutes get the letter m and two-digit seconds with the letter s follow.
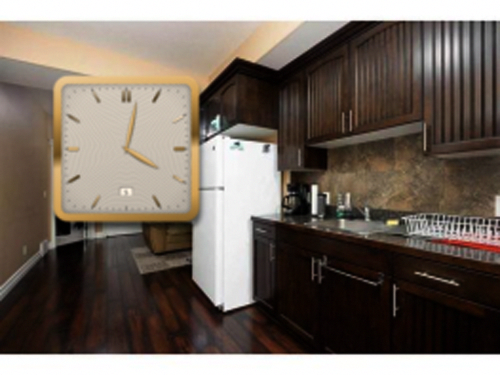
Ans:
4h02
